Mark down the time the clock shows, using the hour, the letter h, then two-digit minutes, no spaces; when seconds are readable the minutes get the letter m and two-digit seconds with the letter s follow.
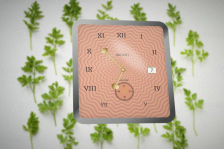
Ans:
6h53
